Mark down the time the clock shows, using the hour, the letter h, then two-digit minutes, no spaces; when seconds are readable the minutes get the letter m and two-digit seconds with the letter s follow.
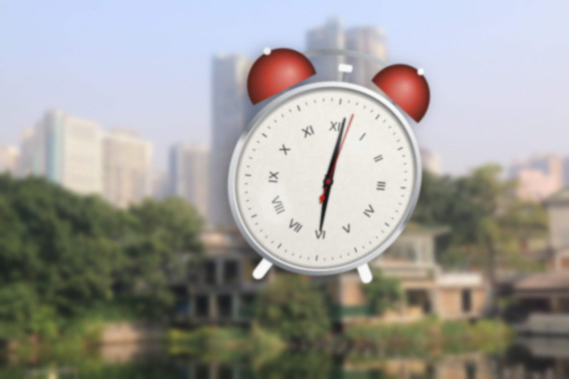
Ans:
6h01m02s
